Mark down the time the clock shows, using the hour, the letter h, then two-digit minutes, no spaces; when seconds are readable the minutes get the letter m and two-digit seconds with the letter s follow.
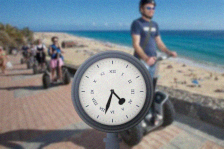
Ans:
4h33
